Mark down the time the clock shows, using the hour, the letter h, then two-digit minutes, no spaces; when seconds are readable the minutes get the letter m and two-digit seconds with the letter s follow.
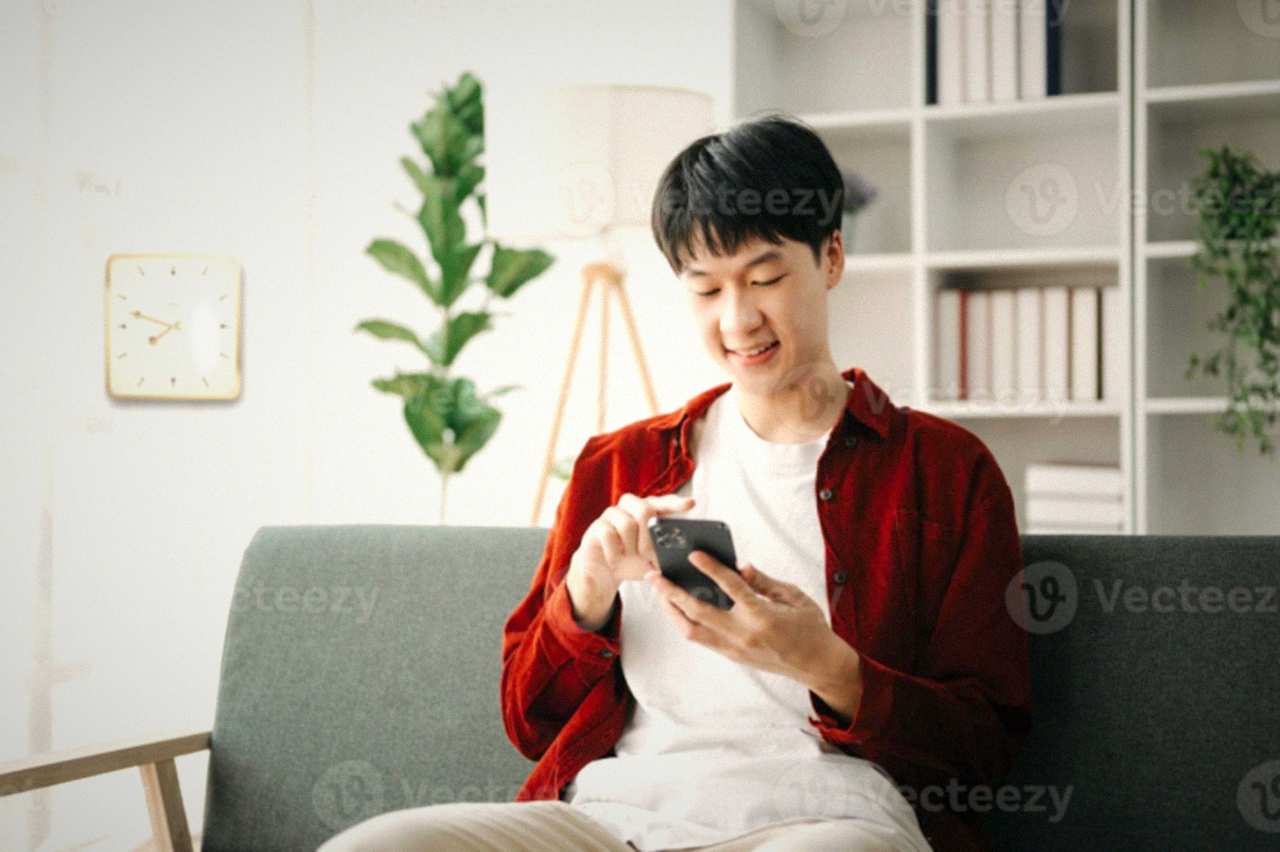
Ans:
7h48
